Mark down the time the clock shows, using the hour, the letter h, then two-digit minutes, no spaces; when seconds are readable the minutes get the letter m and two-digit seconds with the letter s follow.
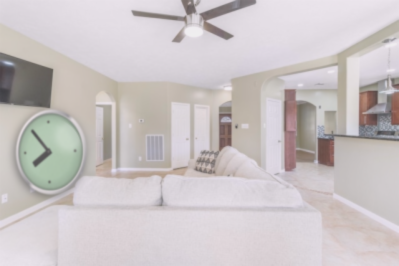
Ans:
7h53
